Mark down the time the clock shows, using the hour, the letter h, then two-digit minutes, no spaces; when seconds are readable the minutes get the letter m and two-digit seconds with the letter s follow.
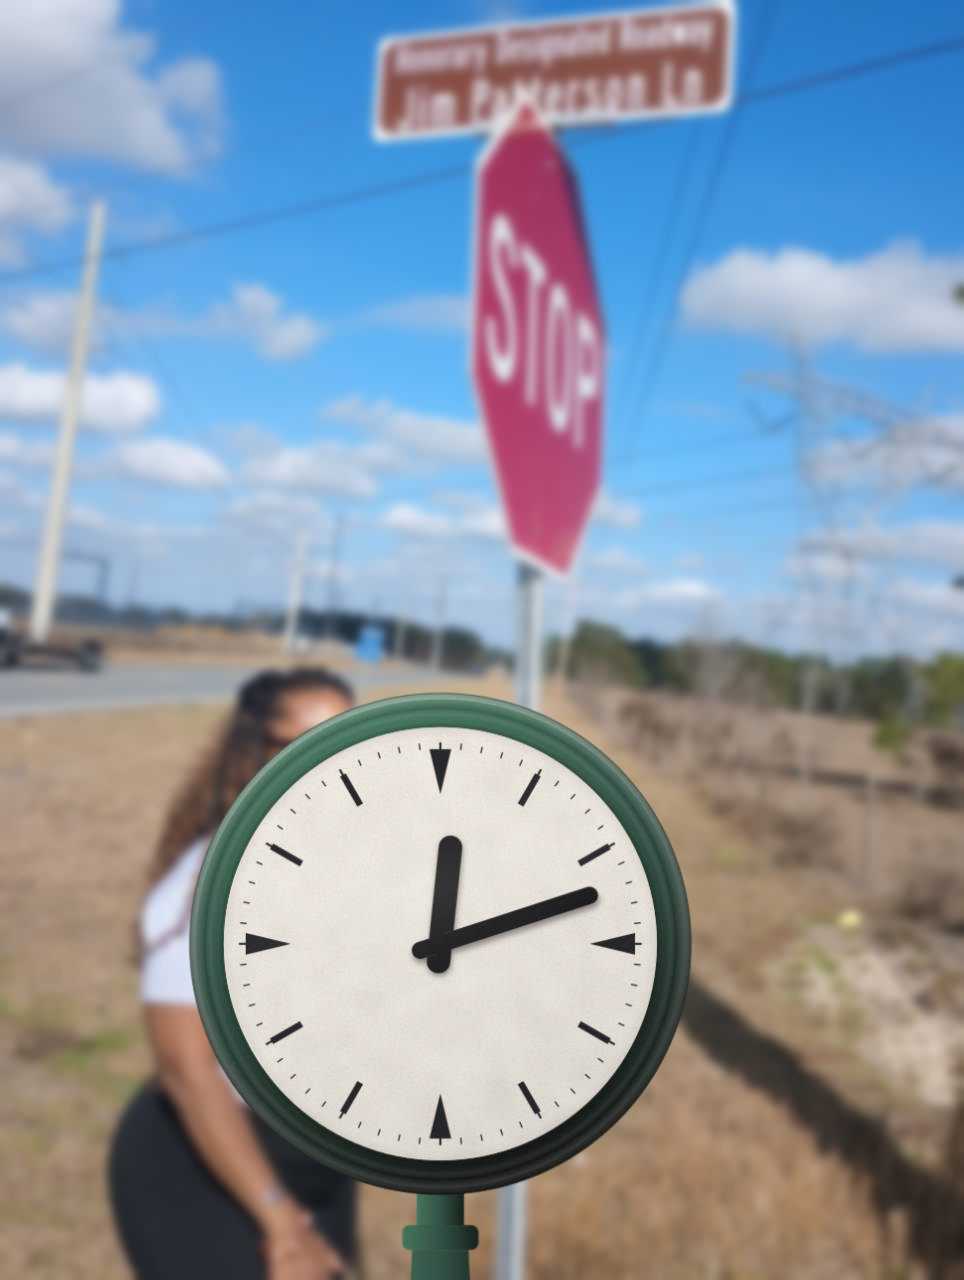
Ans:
12h12
